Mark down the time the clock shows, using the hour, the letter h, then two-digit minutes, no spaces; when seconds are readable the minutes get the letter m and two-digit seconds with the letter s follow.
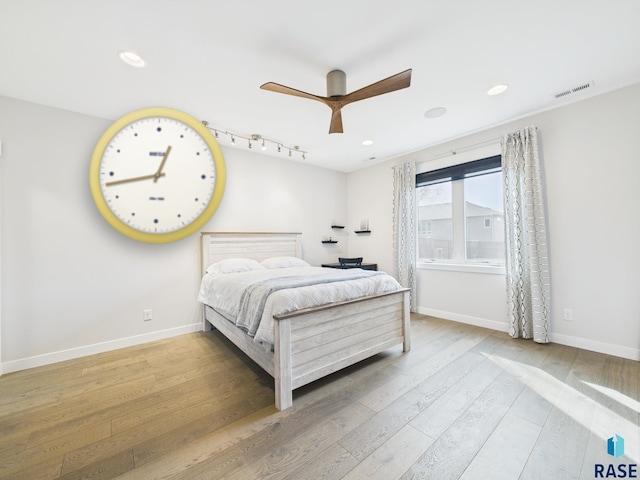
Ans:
12h43
